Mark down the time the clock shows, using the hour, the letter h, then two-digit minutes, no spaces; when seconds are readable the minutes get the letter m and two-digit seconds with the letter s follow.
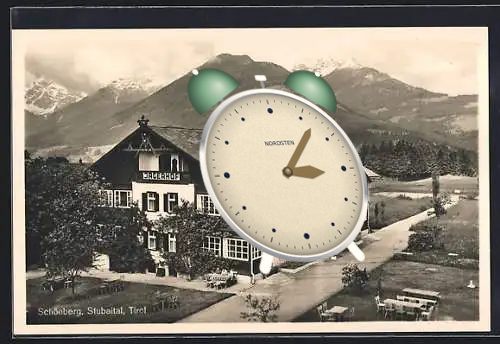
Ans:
3h07
